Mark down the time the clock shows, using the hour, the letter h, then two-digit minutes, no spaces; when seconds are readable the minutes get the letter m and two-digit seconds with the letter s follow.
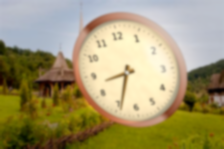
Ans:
8h34
